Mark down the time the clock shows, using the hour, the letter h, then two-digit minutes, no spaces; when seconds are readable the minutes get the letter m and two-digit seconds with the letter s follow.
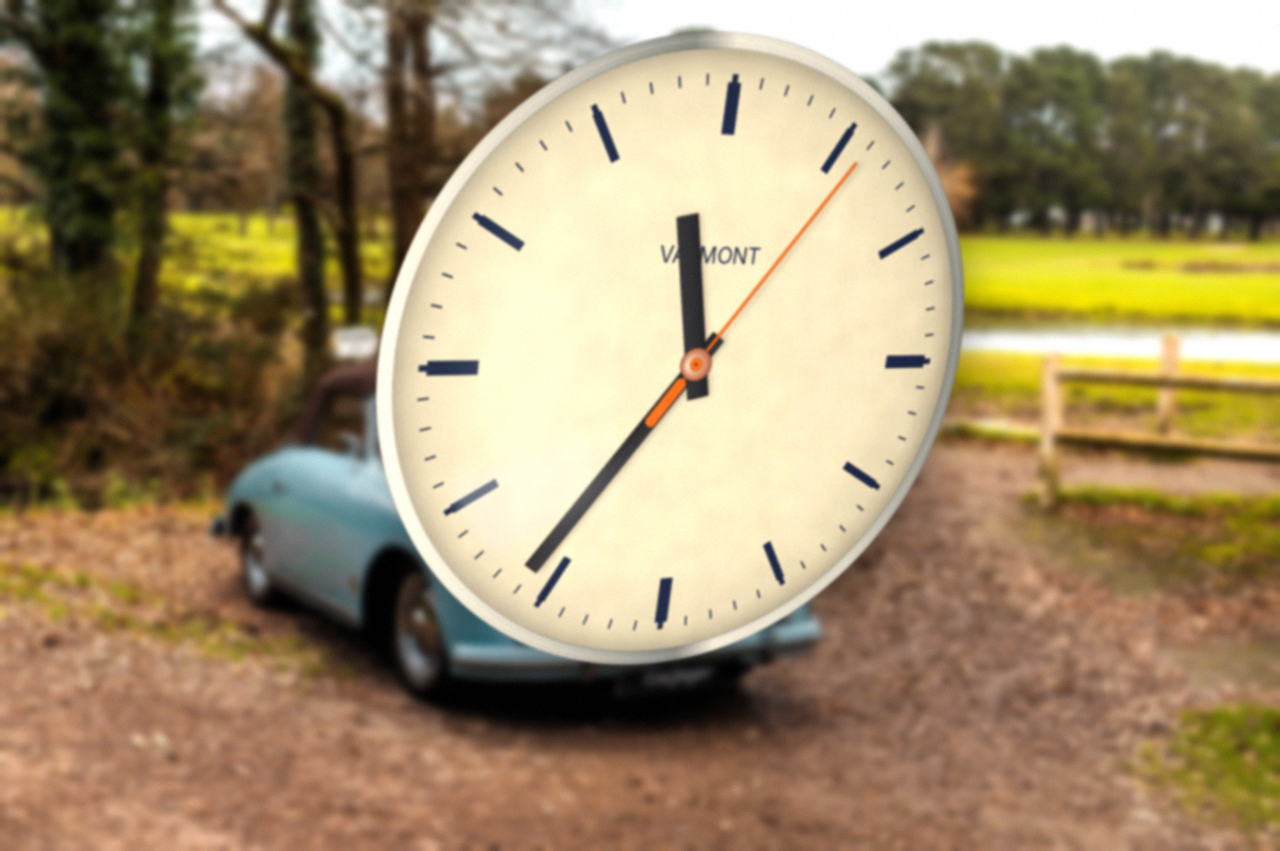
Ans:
11h36m06s
